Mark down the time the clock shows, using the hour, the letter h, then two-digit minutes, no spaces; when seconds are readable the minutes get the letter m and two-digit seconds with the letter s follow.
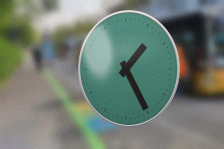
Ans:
1h25
